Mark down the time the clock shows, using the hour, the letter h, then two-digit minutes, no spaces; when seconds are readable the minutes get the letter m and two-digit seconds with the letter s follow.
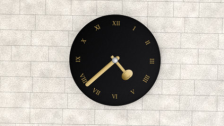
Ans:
4h38
